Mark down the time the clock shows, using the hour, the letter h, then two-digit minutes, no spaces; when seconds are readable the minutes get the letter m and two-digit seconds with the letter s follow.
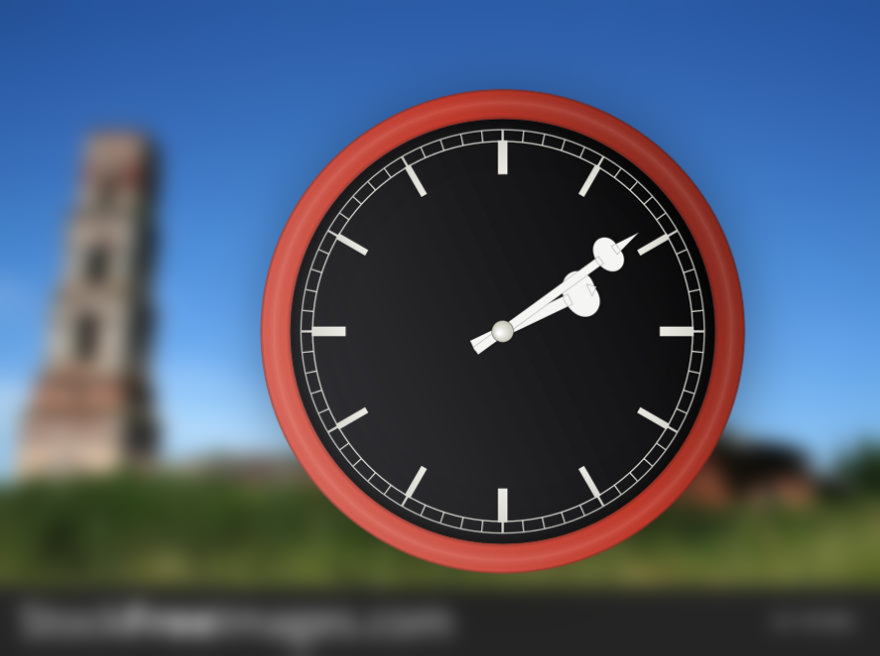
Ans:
2h09
